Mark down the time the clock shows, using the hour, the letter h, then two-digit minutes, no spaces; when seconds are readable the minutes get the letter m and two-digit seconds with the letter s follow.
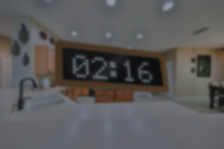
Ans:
2h16
